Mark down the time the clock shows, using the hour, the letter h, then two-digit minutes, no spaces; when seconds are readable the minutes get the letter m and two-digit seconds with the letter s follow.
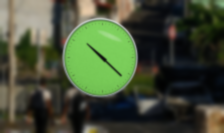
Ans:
10h22
